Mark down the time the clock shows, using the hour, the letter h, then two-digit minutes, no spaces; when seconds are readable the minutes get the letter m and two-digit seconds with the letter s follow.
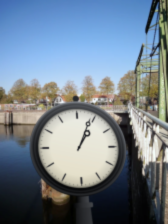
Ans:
1h04
